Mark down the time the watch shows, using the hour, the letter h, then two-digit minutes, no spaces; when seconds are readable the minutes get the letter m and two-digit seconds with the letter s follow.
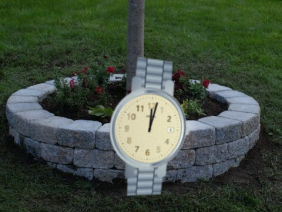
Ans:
12h02
